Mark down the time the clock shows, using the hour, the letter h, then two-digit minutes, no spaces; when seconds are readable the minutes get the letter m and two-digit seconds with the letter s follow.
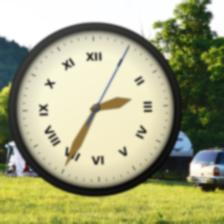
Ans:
2h35m05s
